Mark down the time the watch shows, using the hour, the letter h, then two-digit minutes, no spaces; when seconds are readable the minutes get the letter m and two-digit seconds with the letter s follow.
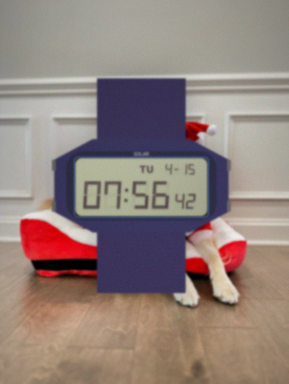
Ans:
7h56m42s
